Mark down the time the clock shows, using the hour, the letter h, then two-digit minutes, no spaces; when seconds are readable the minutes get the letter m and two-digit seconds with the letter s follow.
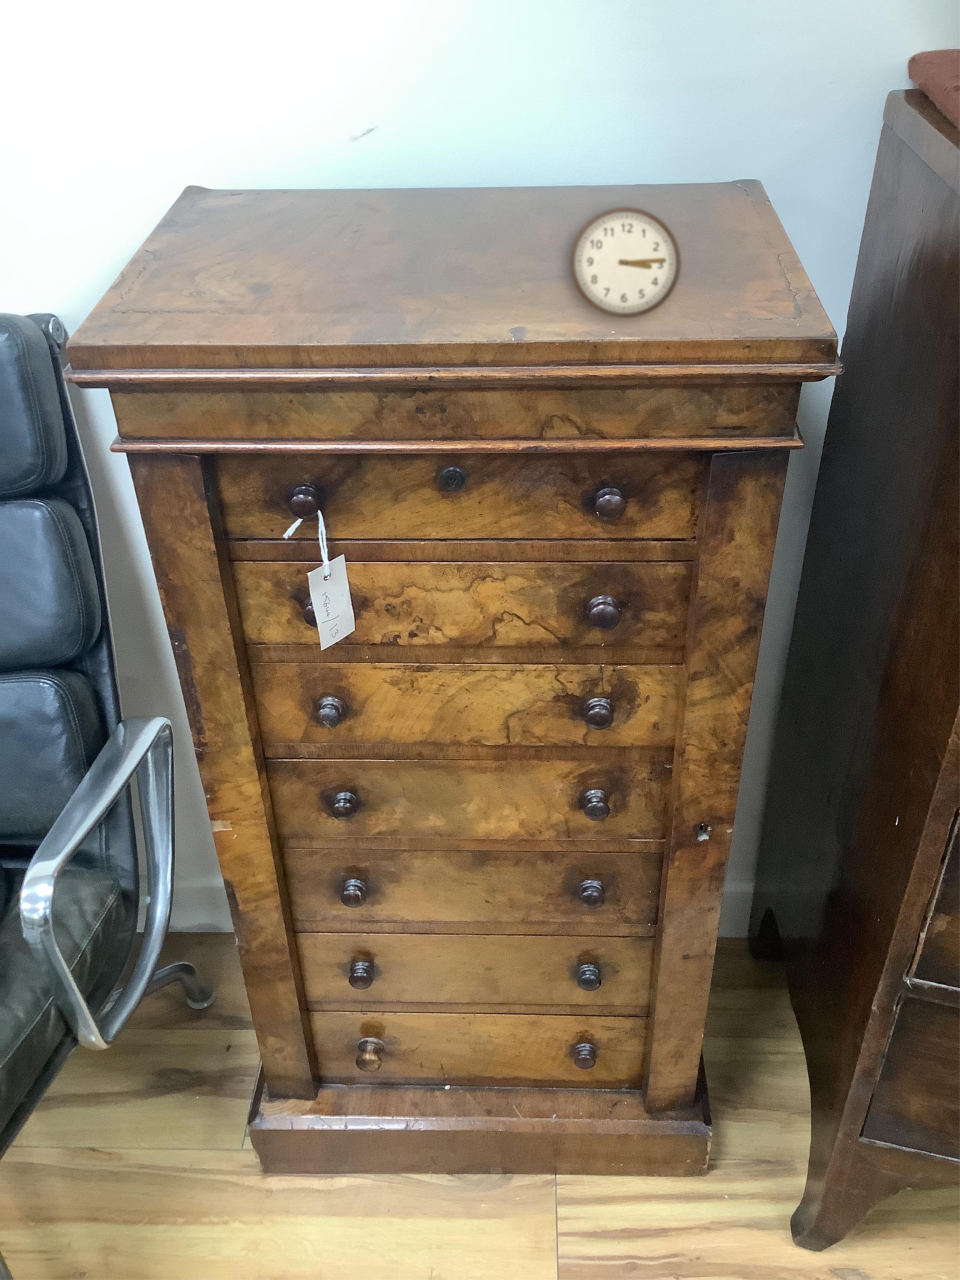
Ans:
3h14
